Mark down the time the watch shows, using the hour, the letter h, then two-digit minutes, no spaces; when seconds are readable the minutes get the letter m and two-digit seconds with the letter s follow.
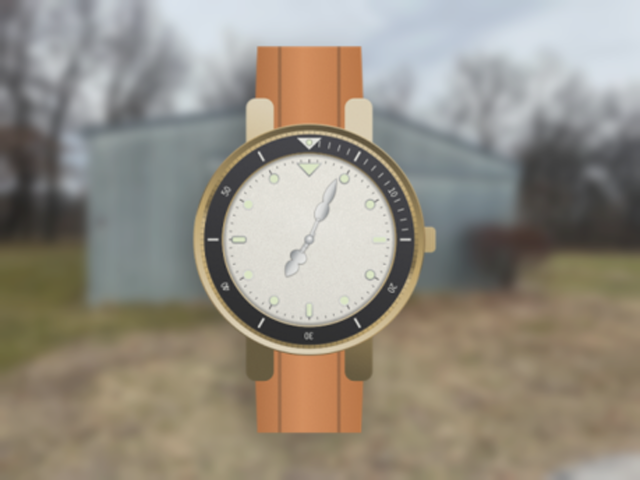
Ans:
7h04
